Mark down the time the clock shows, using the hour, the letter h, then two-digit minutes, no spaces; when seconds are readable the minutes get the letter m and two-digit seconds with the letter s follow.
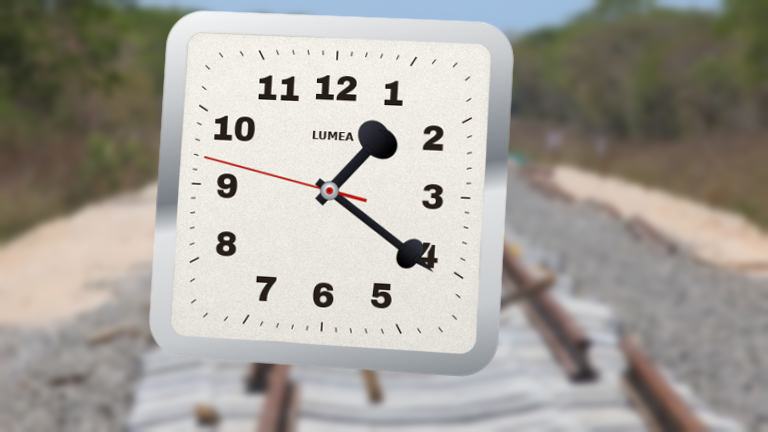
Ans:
1h20m47s
